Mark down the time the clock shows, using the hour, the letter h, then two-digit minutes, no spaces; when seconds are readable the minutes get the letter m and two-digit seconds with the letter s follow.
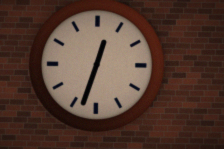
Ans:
12h33
